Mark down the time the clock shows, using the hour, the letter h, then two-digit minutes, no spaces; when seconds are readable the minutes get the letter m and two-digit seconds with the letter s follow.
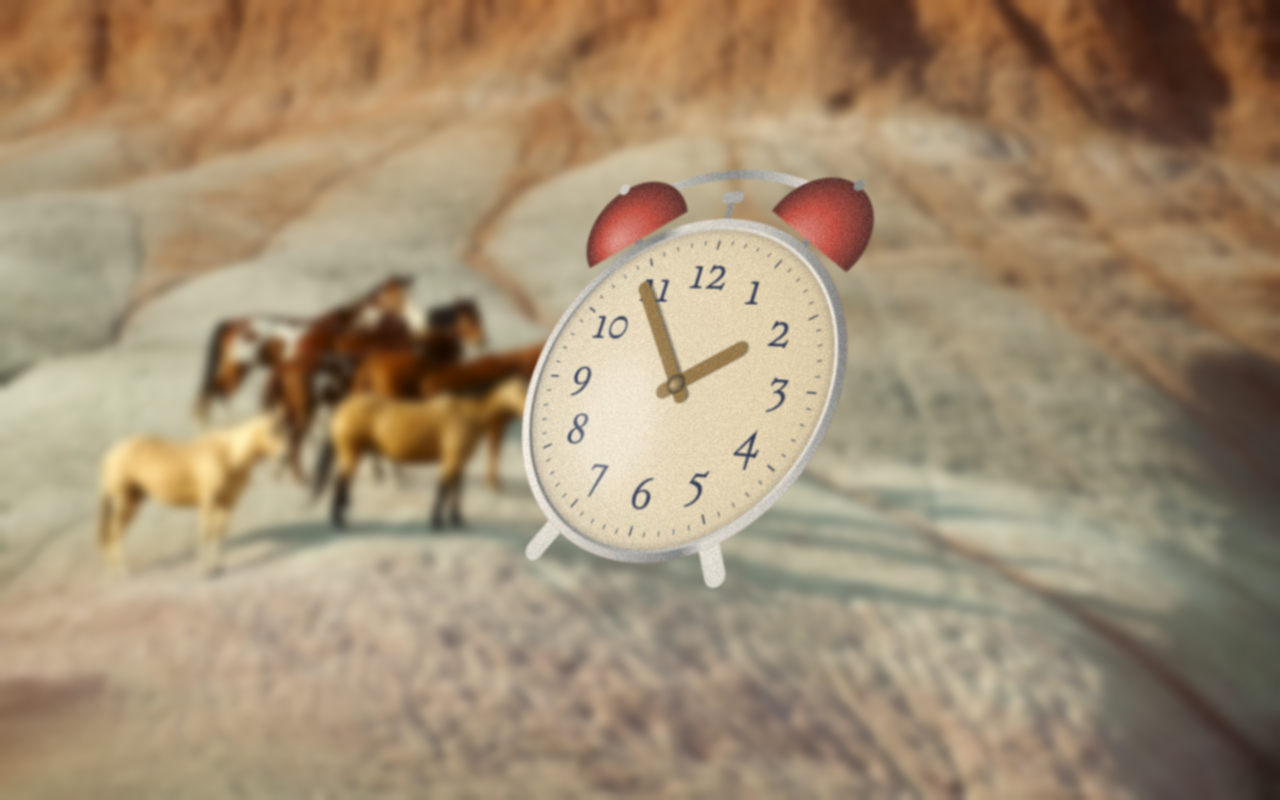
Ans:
1h54
